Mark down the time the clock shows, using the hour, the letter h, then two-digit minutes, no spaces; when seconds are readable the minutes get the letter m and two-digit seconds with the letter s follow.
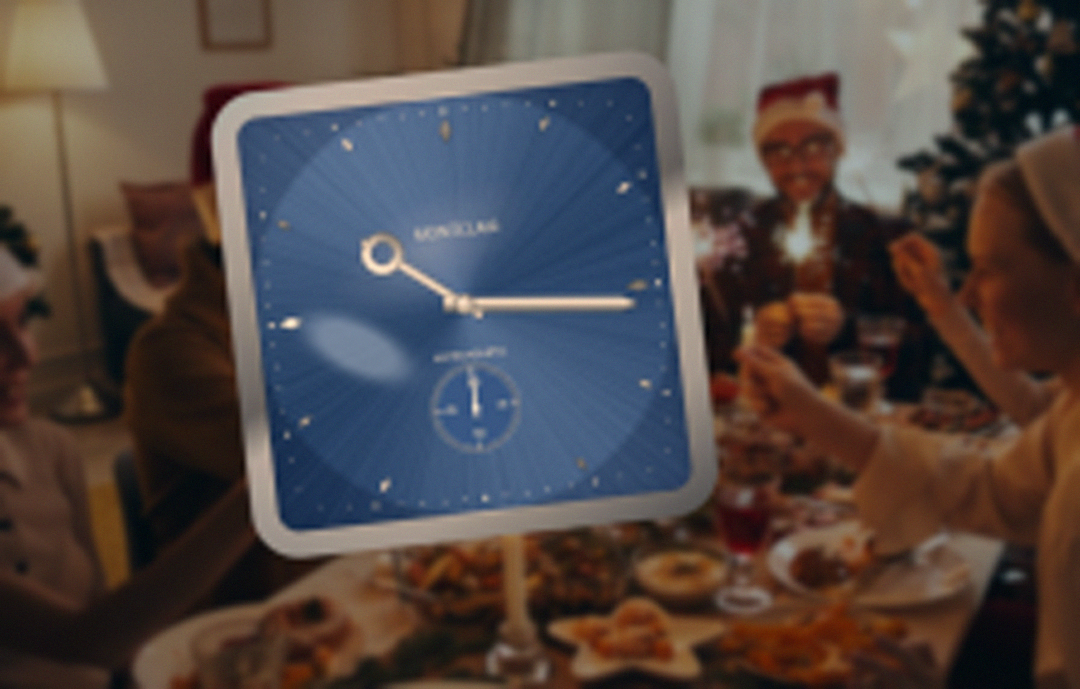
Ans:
10h16
